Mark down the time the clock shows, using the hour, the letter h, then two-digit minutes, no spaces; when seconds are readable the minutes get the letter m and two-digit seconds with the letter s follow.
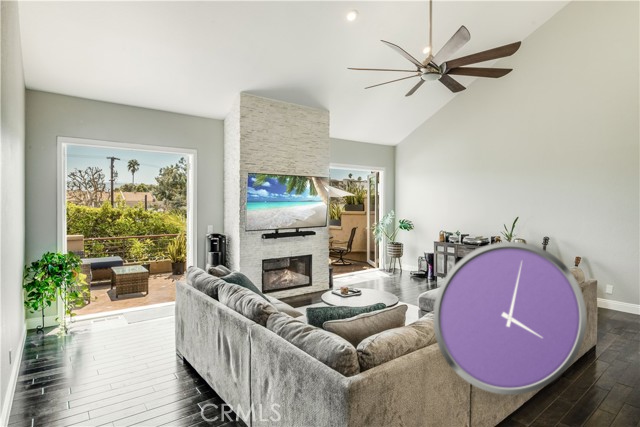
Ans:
4h02
